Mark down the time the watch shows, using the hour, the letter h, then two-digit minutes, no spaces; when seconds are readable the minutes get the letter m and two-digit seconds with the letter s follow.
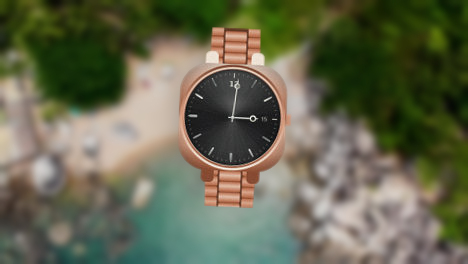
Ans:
3h01
